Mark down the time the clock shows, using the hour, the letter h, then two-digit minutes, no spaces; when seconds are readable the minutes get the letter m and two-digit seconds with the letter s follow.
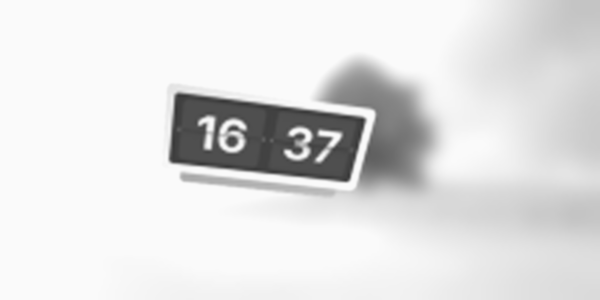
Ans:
16h37
